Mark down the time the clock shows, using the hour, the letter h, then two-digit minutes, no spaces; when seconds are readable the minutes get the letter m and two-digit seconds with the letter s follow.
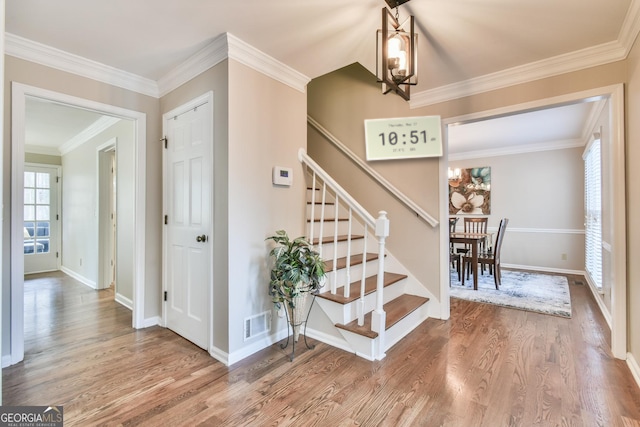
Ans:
10h51
